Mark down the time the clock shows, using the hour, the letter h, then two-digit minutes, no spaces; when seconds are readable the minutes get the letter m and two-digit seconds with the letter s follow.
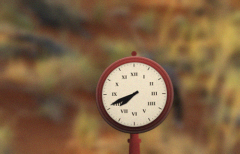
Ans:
7h41
